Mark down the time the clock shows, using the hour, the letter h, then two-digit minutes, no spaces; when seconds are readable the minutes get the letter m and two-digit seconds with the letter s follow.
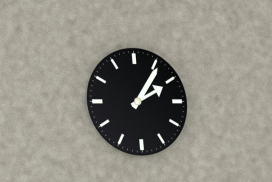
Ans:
2h06
